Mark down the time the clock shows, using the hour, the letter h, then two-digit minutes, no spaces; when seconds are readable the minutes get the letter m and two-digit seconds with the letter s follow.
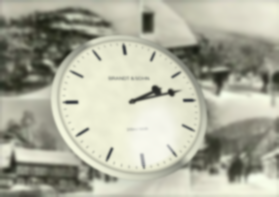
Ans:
2h13
